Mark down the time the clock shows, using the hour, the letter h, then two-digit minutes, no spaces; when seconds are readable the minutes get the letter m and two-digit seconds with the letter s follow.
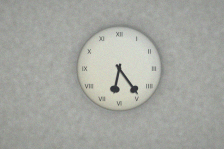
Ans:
6h24
